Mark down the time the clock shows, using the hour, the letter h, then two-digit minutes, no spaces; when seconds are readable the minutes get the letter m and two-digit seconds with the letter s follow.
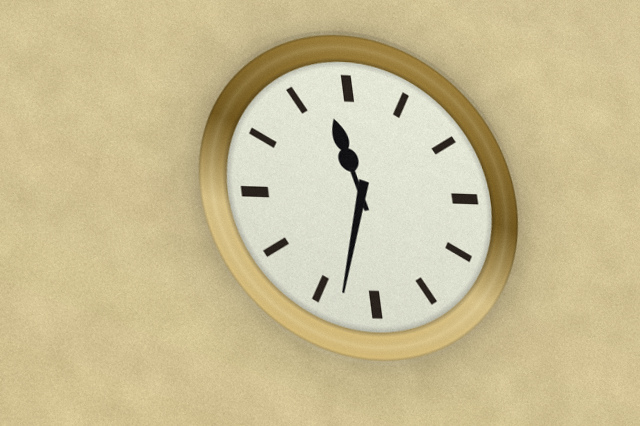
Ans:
11h33
